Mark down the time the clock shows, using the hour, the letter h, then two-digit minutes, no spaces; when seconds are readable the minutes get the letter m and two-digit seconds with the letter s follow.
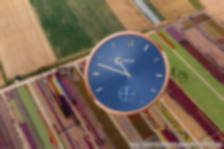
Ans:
10h48
